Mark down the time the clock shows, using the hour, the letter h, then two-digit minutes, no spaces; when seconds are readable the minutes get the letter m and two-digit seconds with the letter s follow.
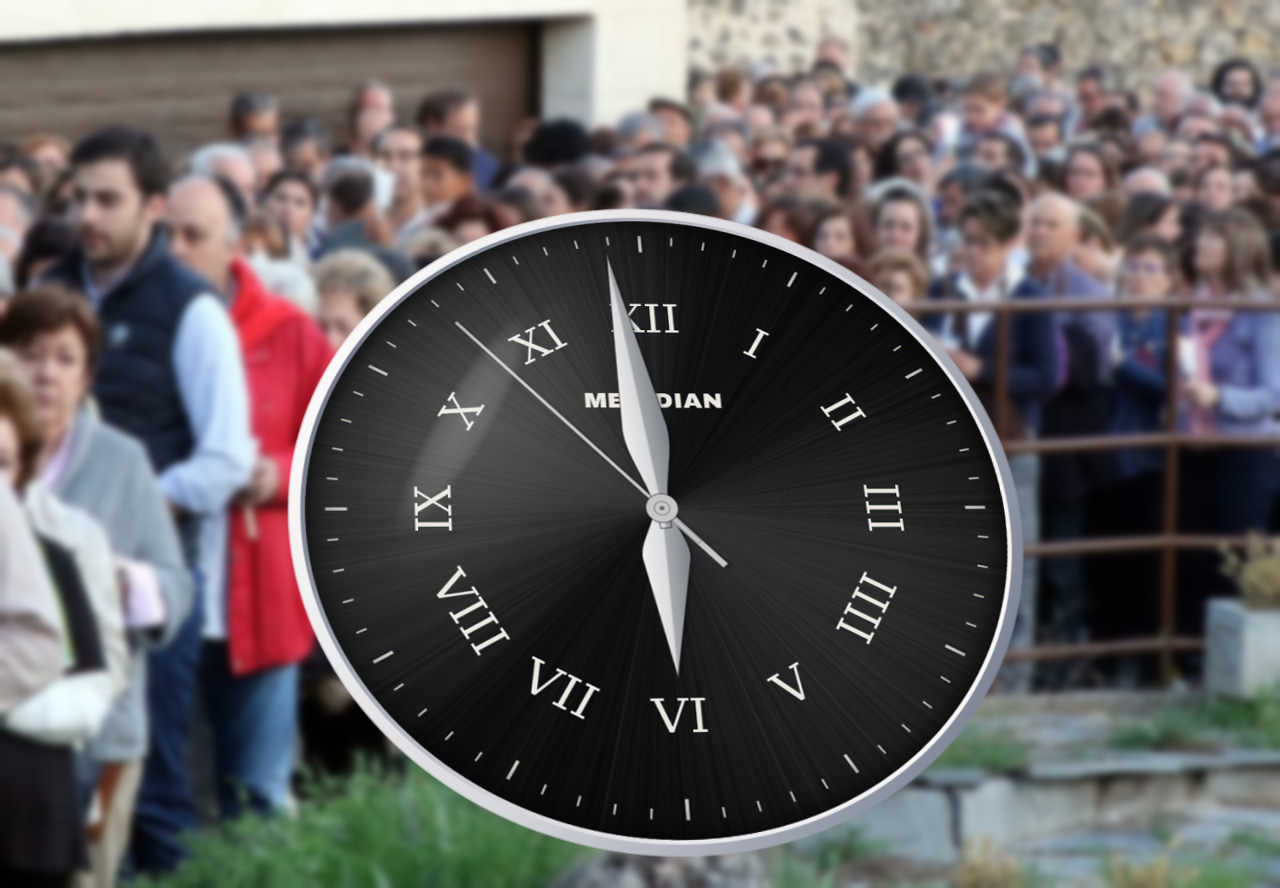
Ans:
5h58m53s
